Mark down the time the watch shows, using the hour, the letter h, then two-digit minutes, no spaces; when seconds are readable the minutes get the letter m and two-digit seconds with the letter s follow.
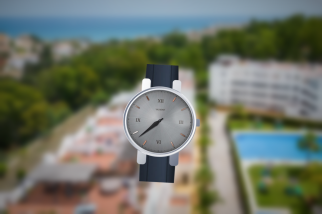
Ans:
7h38
